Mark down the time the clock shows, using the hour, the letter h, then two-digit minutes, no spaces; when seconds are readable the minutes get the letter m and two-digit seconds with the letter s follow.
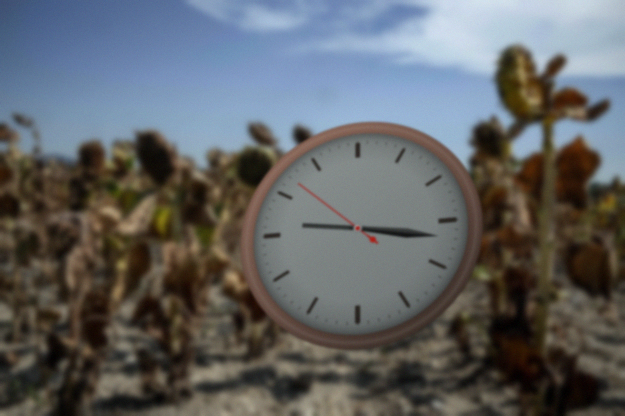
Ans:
9h16m52s
